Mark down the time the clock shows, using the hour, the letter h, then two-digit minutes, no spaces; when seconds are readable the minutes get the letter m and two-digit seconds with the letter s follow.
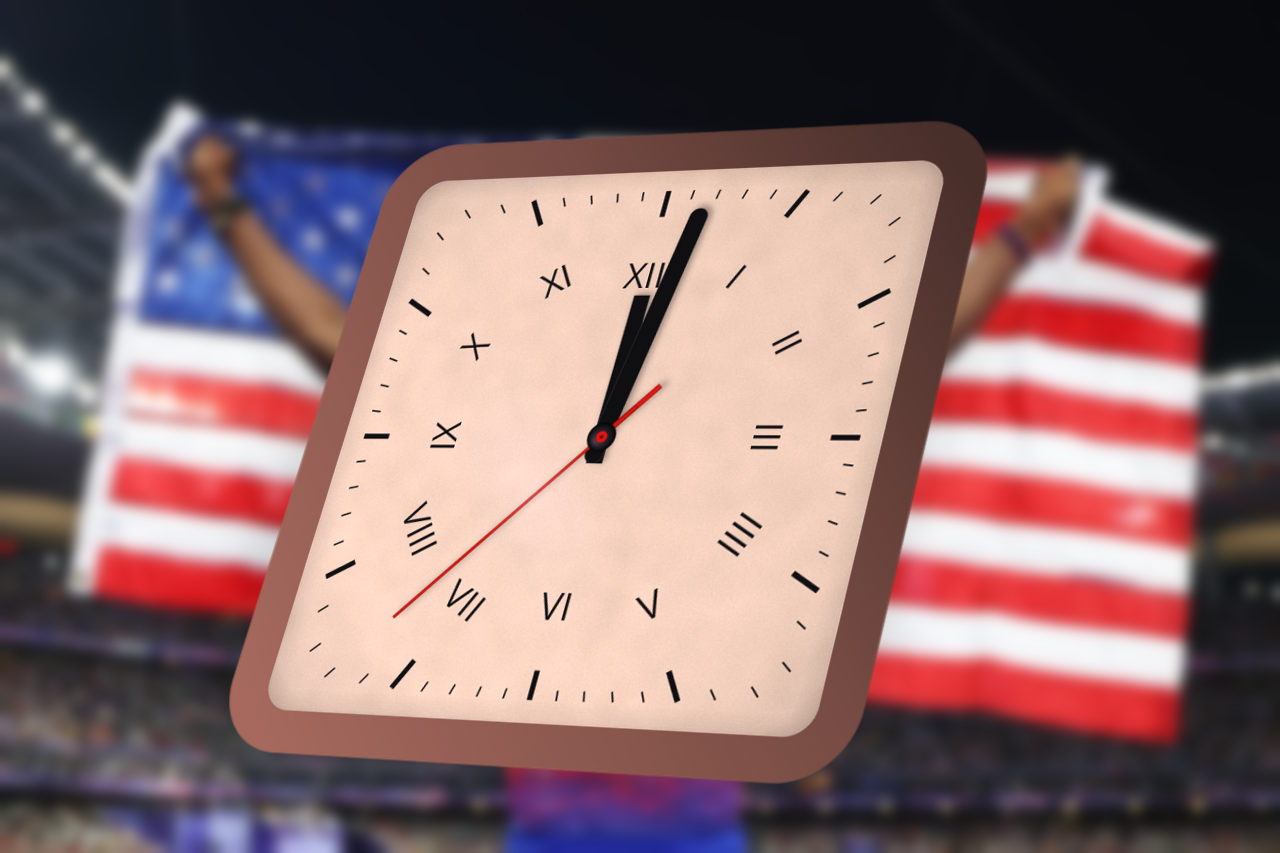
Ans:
12h01m37s
